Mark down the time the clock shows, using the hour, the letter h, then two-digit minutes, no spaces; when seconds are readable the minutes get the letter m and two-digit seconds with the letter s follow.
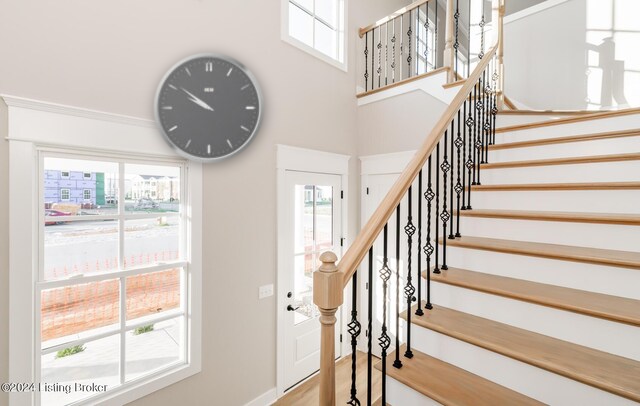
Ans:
9h51
